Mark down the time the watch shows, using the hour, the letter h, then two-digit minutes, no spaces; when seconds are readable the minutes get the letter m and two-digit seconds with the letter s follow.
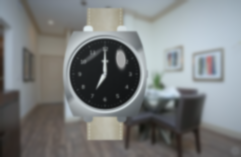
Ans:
7h00
